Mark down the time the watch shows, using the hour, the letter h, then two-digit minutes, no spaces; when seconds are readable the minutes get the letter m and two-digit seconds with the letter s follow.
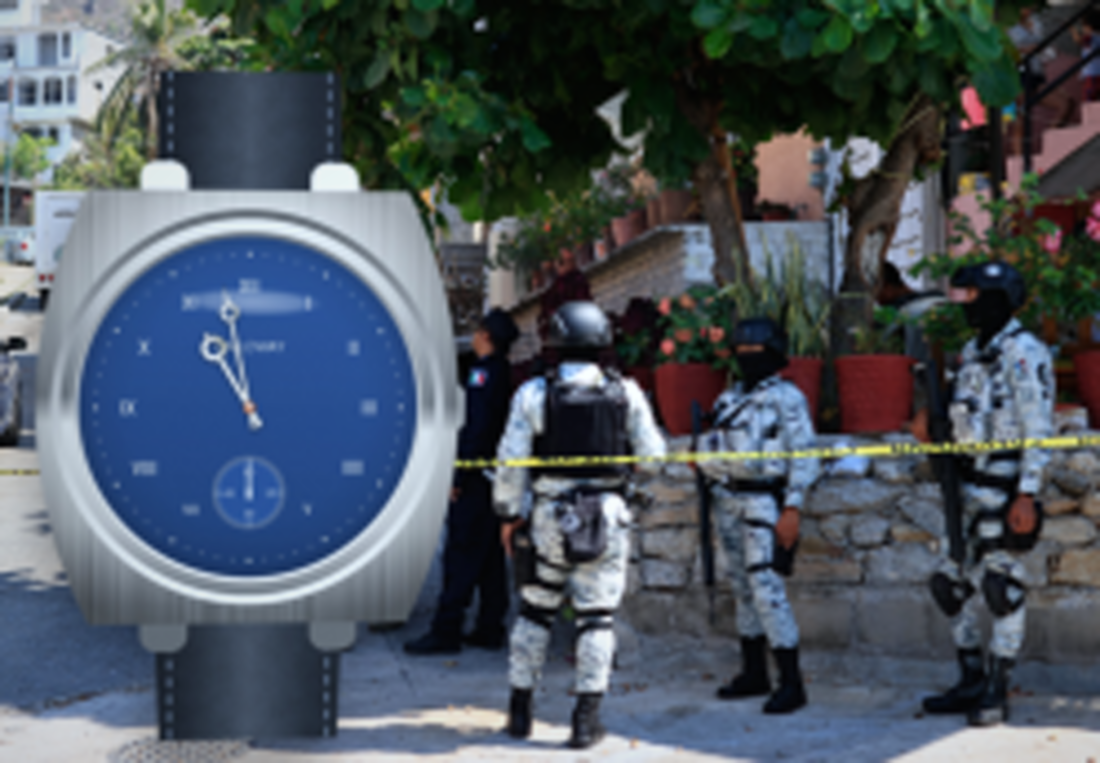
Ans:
10h58
